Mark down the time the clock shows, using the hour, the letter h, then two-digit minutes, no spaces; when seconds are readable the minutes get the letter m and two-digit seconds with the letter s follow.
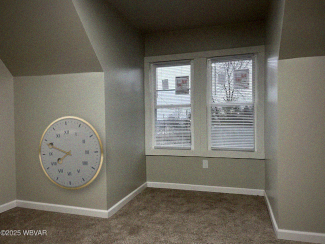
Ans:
7h49
